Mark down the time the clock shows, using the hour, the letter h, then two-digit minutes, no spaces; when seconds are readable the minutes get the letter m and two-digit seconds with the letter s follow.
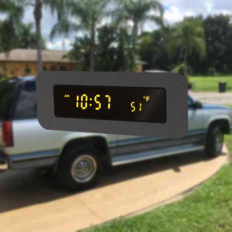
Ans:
10h57
